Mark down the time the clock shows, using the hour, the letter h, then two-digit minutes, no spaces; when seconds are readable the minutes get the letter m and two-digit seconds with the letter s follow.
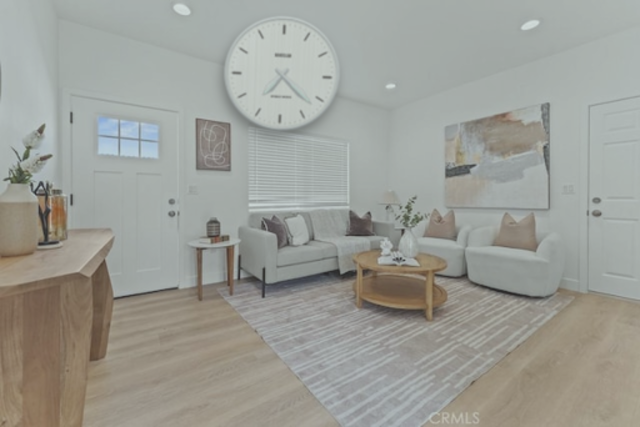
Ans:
7h22
